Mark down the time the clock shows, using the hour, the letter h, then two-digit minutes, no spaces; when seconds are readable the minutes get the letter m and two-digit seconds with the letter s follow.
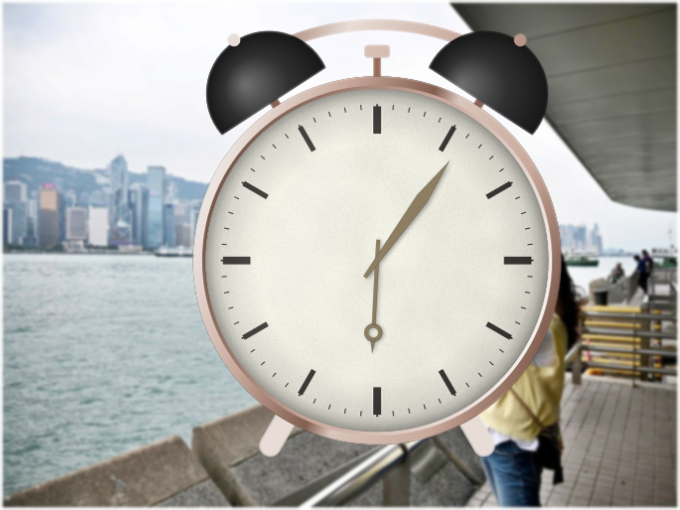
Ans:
6h06
